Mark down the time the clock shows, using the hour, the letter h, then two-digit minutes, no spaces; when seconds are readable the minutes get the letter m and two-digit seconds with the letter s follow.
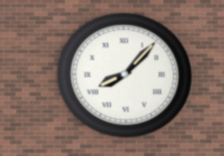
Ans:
8h07
